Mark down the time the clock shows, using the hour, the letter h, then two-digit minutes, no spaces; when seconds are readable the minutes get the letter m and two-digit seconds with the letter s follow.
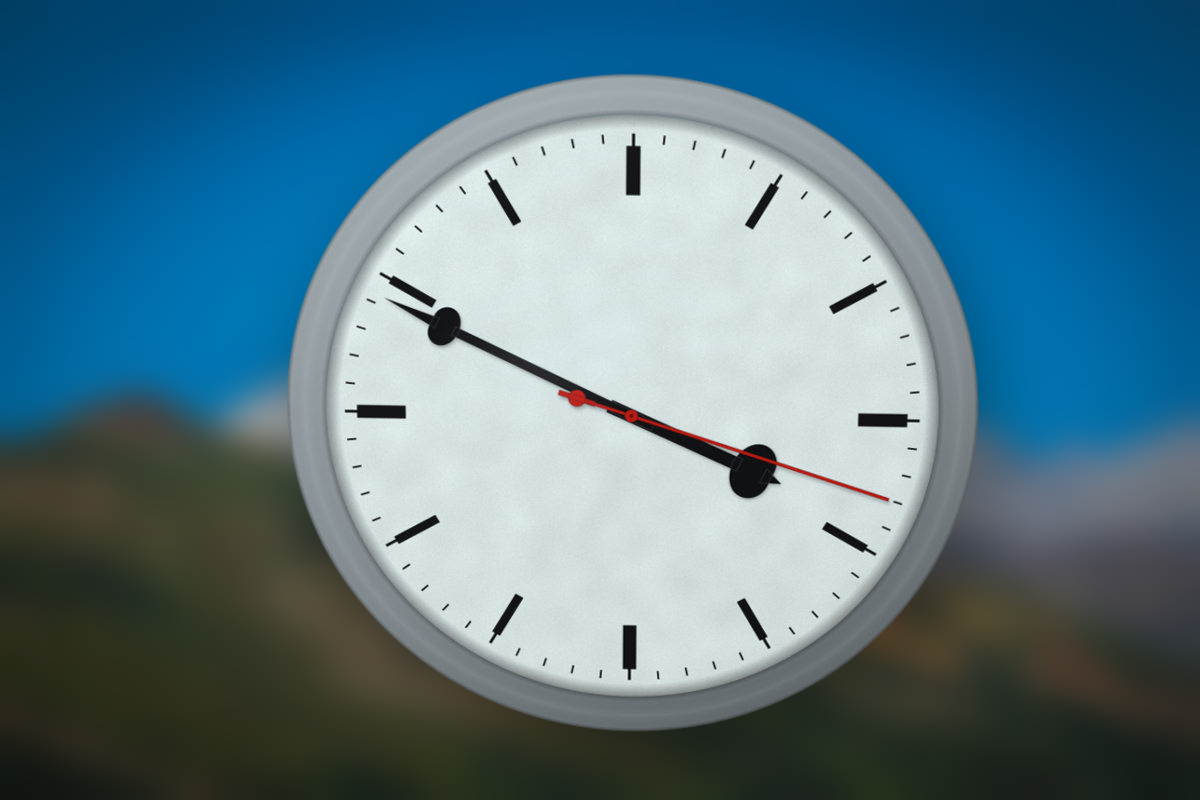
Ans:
3h49m18s
